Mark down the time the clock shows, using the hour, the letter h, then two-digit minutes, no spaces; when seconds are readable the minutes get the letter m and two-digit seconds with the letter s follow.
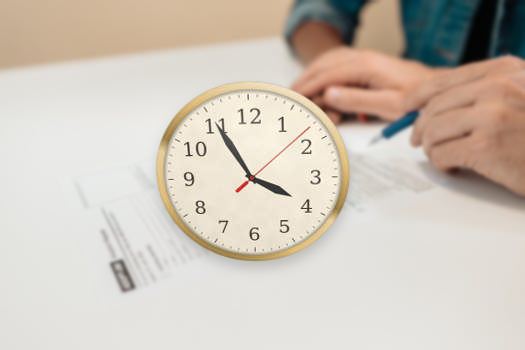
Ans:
3h55m08s
